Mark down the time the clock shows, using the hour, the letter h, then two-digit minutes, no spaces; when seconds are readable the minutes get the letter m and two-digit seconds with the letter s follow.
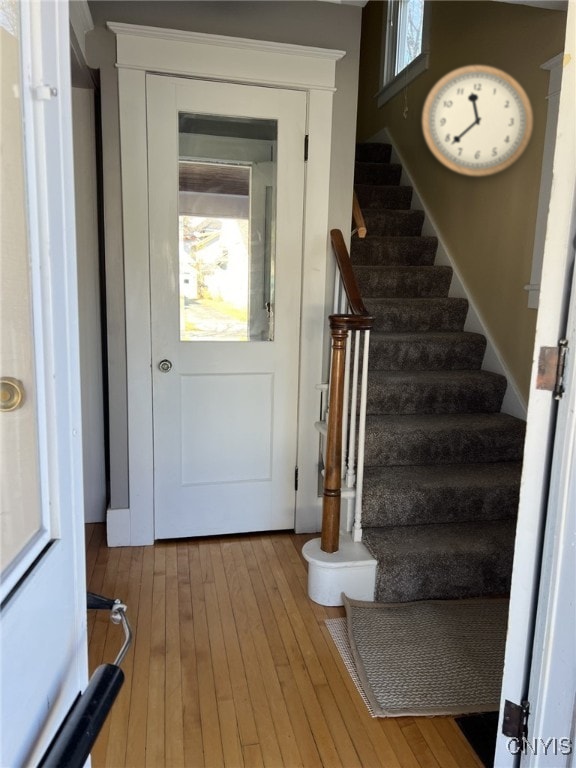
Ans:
11h38
